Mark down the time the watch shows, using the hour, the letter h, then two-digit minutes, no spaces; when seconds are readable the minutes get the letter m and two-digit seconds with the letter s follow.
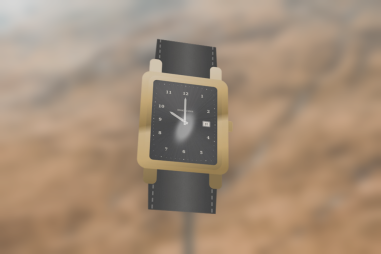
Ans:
10h00
